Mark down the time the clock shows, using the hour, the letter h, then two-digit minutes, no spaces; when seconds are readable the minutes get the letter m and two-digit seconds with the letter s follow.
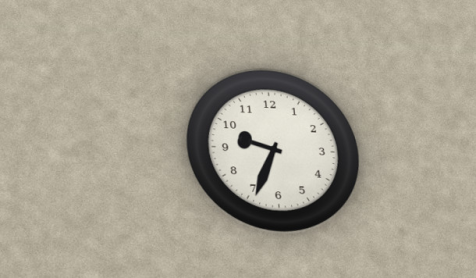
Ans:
9h34
